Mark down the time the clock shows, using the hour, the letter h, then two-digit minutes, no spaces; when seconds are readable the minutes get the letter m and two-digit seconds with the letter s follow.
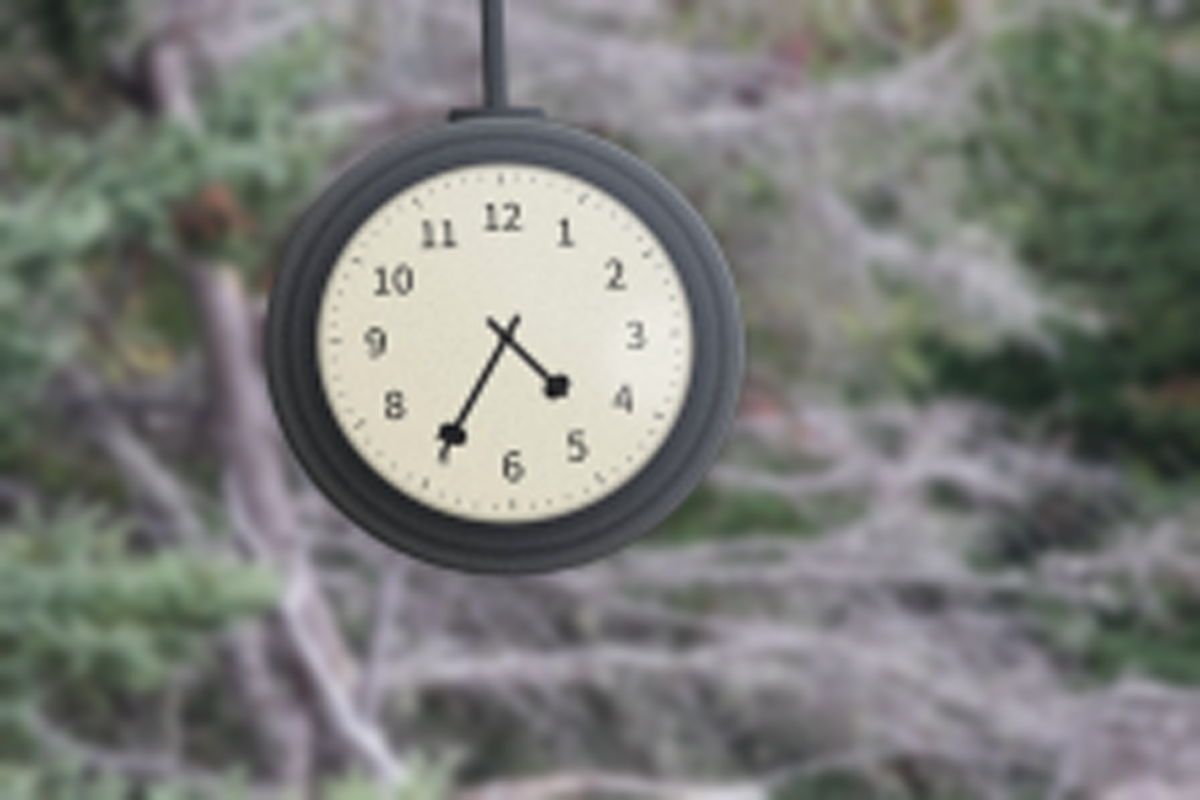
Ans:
4h35
